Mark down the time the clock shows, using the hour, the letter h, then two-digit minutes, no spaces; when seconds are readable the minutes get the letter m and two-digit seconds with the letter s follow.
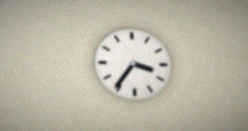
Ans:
3h36
